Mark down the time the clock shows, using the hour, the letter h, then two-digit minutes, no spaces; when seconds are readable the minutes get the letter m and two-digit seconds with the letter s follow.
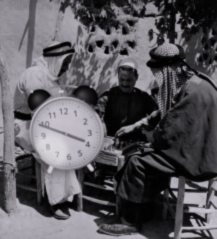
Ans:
3h49
